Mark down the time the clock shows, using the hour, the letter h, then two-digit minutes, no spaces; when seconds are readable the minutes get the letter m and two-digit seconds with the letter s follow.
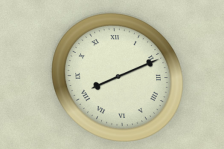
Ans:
8h11
